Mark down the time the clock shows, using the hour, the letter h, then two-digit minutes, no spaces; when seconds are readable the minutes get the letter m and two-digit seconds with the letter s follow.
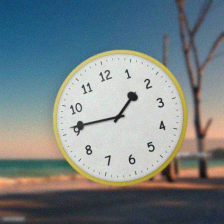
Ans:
1h46
